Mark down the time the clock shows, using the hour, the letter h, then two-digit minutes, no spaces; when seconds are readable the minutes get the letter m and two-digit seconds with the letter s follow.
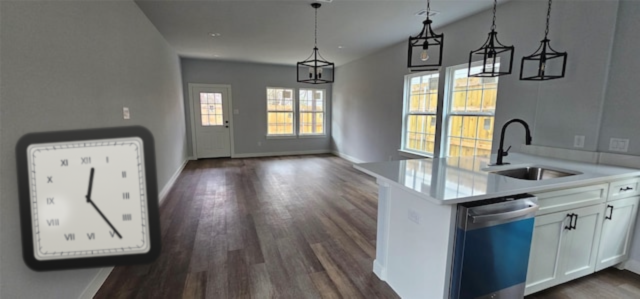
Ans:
12h24
